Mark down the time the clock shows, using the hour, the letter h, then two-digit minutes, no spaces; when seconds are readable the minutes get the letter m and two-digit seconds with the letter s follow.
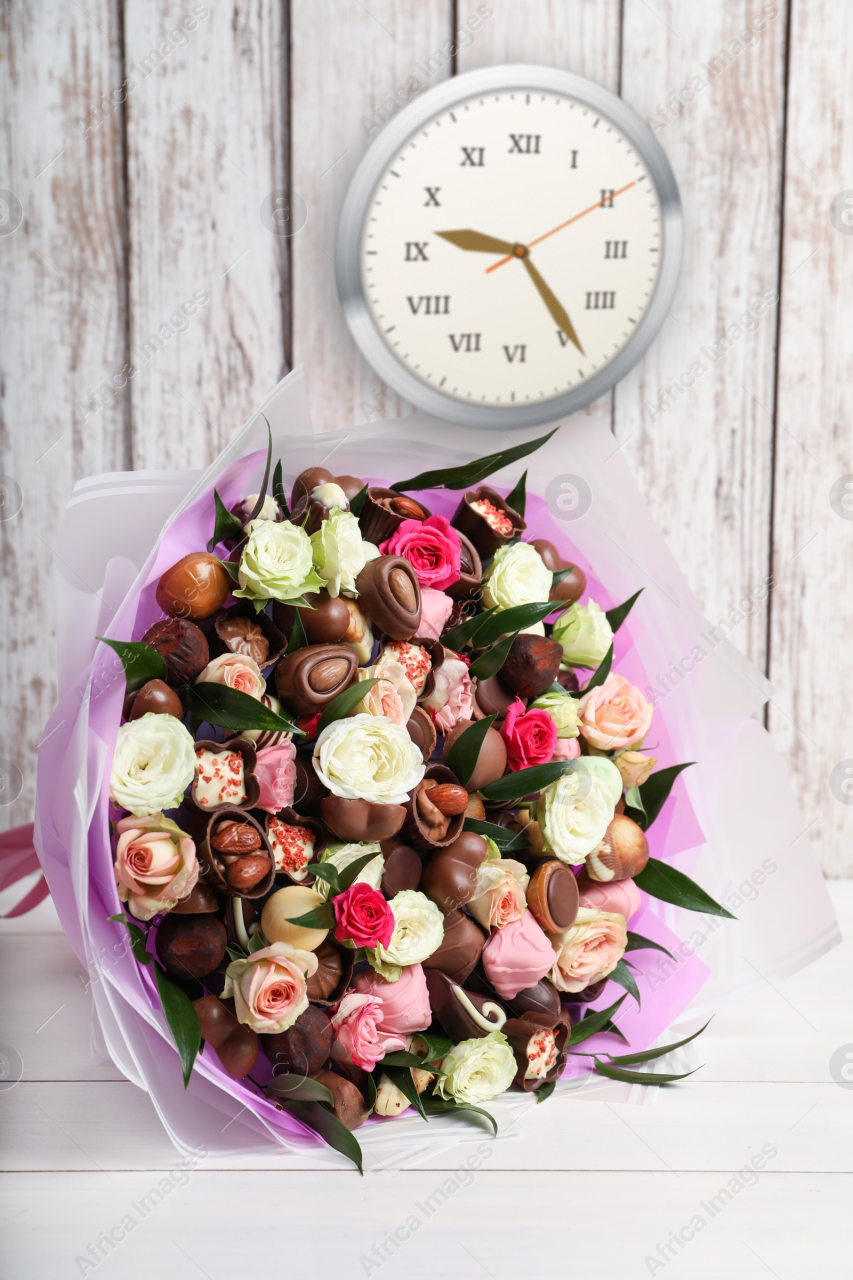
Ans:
9h24m10s
